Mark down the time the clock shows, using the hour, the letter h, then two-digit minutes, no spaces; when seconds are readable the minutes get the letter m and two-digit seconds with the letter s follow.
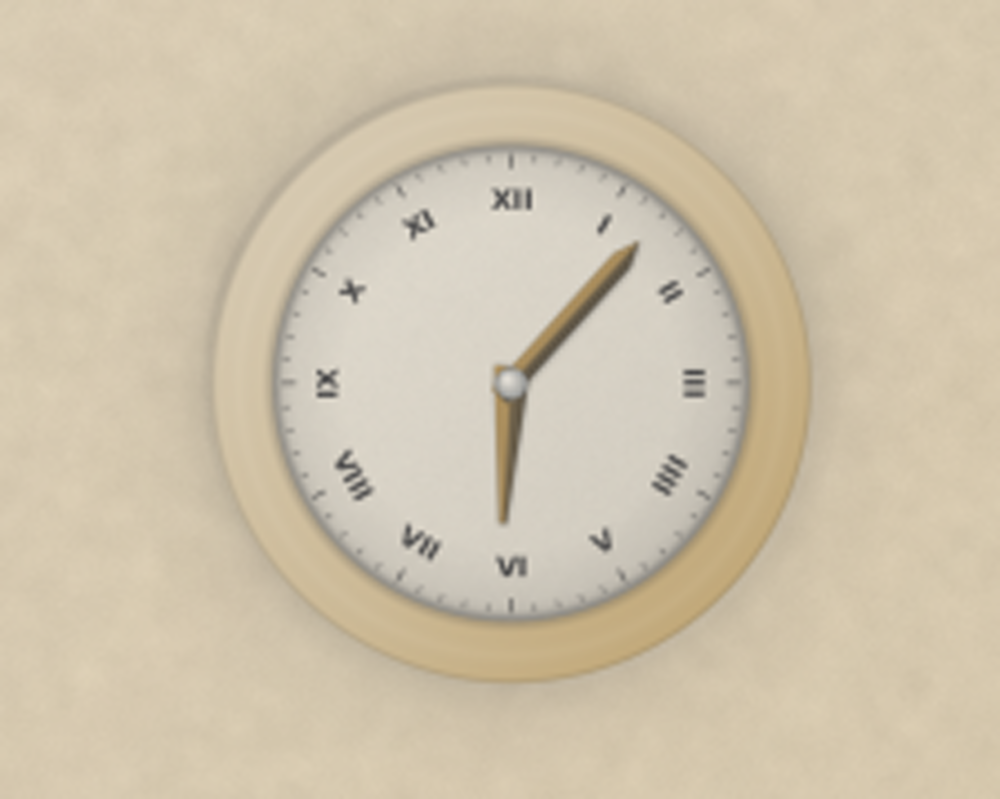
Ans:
6h07
